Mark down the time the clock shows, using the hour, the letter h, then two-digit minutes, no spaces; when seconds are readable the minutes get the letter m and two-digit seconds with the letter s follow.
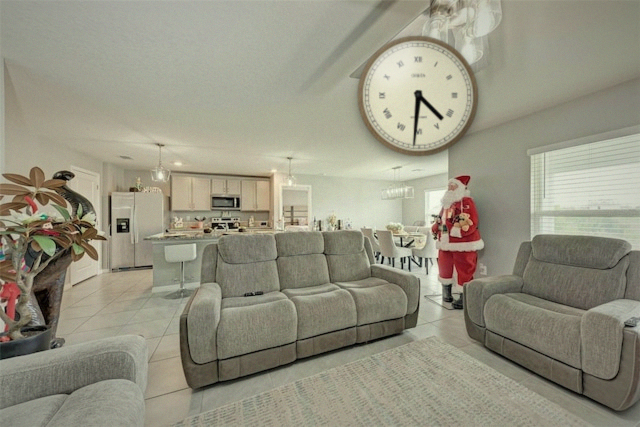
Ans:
4h31
